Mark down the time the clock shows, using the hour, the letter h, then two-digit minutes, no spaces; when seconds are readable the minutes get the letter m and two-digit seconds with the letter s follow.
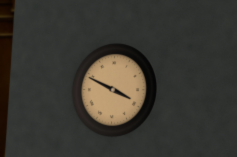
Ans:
3h49
